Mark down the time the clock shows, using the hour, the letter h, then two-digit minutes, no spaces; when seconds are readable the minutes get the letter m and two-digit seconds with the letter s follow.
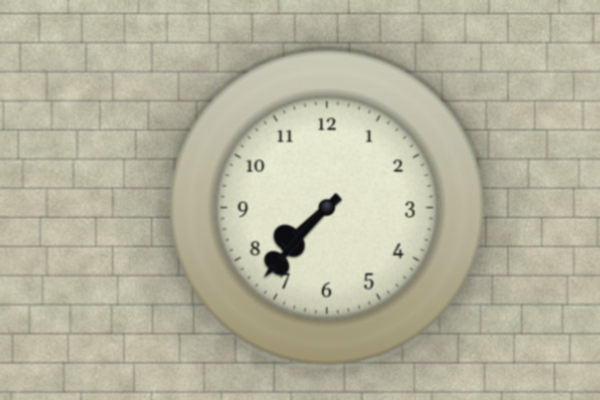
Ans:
7h37
